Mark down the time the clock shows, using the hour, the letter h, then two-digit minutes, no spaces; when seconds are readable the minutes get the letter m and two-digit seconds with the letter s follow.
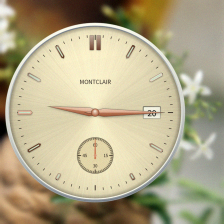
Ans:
9h15
